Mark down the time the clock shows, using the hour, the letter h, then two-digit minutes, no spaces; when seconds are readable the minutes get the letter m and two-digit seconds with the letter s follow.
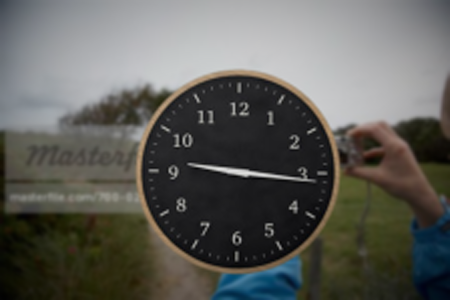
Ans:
9h16
